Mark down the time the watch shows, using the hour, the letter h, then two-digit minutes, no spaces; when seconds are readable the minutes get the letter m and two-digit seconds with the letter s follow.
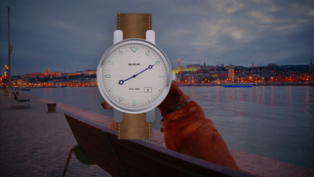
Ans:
8h10
